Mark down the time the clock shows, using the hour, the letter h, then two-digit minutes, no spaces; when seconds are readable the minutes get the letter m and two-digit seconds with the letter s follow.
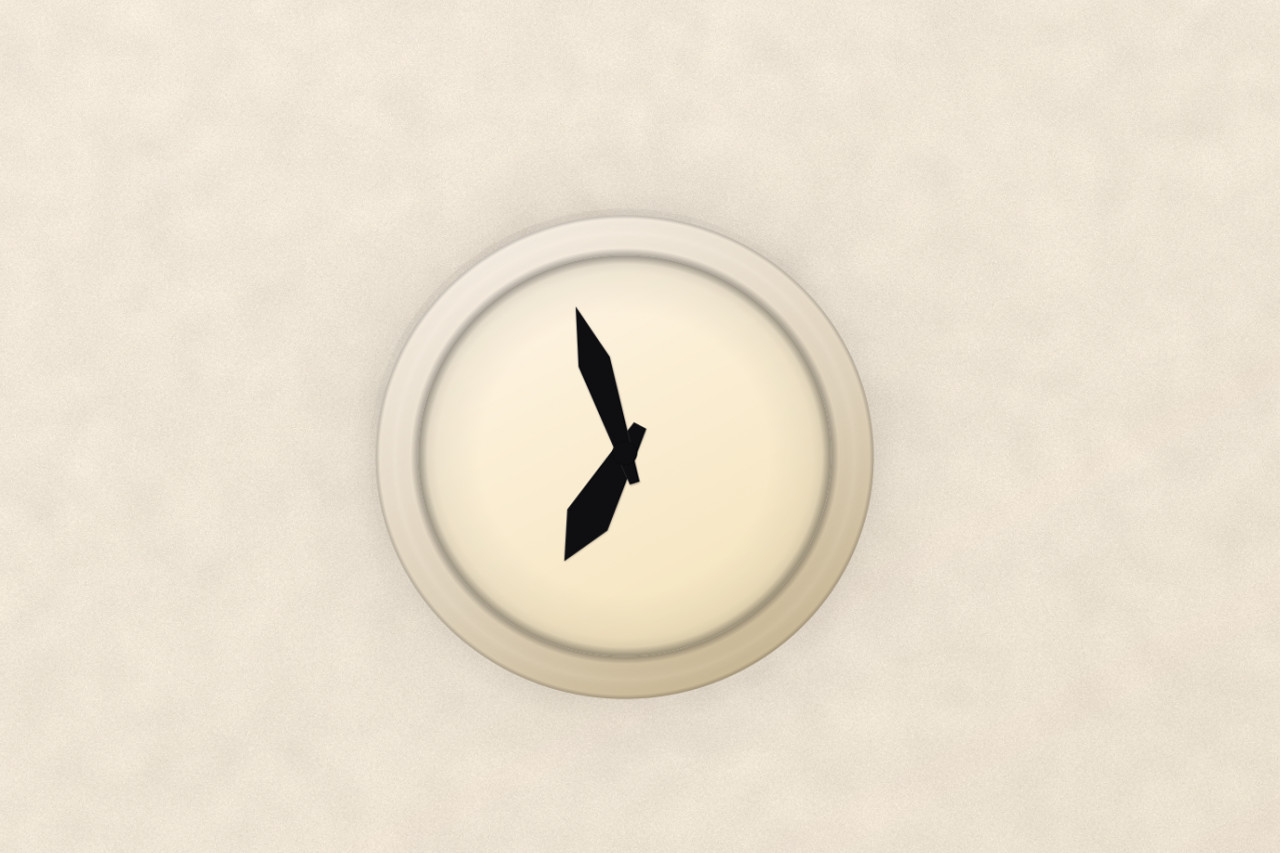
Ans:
6h57
